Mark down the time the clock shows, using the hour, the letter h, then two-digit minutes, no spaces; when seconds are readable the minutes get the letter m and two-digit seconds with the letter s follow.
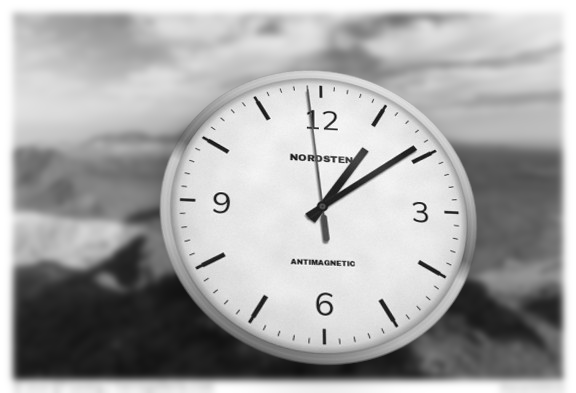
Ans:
1h08m59s
